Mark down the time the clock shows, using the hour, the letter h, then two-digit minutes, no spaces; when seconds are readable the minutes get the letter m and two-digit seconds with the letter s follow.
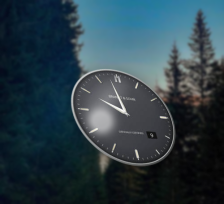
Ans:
9h58
